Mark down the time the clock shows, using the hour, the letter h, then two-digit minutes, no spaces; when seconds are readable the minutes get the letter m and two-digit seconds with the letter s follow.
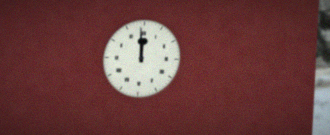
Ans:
11h59
